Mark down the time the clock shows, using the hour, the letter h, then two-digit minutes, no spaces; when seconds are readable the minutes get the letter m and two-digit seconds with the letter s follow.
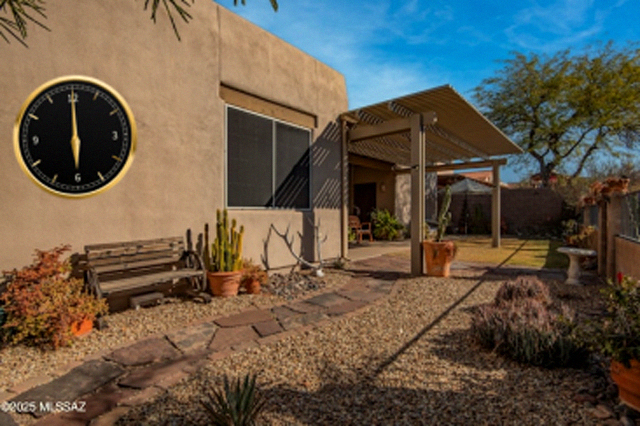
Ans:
6h00
